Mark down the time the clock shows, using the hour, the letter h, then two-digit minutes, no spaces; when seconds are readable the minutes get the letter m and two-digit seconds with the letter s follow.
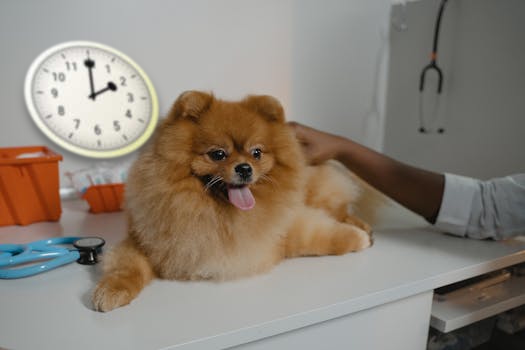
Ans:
2h00
